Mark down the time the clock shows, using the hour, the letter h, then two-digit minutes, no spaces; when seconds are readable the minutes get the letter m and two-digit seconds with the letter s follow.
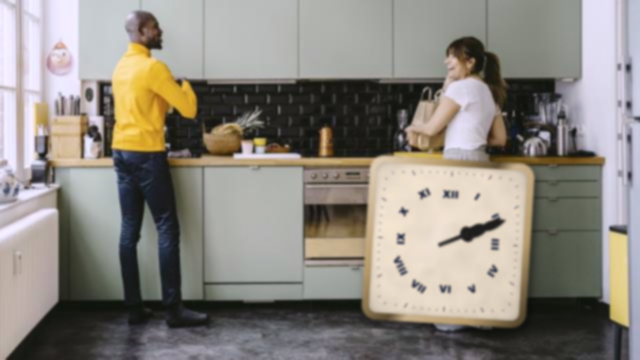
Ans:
2h11
